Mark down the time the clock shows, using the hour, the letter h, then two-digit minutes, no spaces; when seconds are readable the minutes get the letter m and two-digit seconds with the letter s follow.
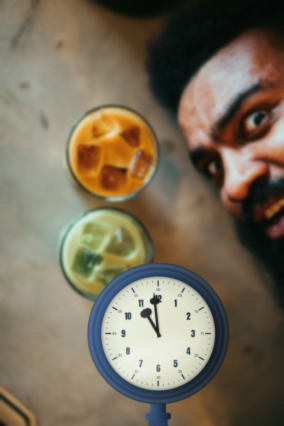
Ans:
10h59
